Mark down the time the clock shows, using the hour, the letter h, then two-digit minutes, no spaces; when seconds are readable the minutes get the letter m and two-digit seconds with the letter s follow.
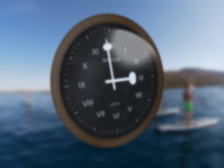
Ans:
2h59
